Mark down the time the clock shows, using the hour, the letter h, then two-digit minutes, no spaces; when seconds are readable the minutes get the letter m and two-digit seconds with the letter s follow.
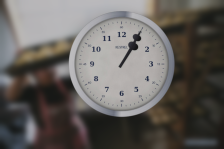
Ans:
1h05
